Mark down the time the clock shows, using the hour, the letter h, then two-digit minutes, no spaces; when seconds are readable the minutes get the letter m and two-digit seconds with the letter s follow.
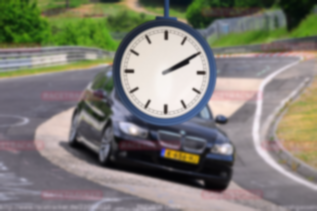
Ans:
2h10
